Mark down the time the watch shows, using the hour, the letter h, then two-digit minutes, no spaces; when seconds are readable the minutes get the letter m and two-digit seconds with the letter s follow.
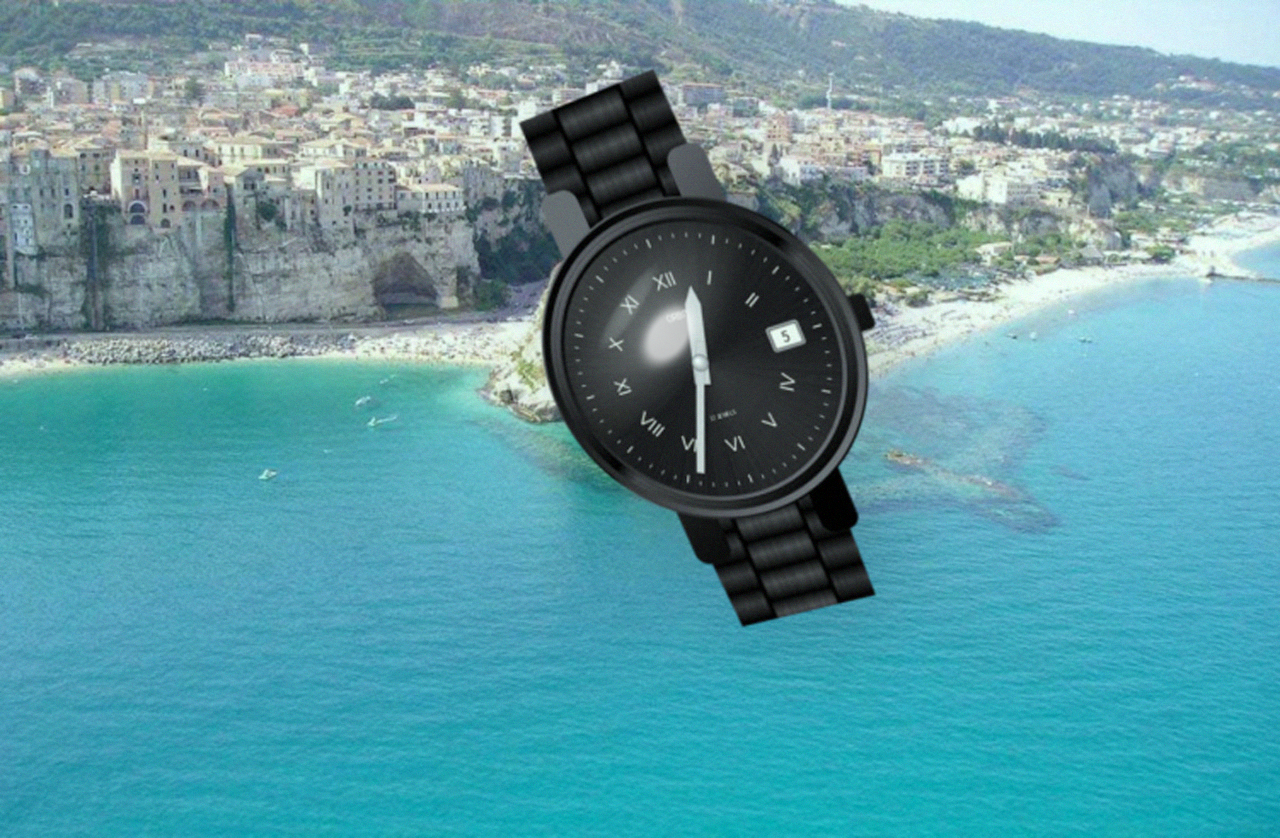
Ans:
12h34
